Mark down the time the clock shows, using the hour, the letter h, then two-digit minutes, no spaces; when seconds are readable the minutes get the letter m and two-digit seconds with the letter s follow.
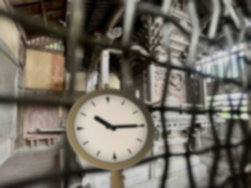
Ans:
10h15
